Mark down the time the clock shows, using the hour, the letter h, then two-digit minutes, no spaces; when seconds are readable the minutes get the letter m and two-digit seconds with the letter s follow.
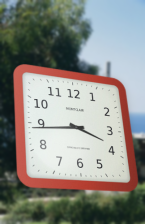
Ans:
3h44
